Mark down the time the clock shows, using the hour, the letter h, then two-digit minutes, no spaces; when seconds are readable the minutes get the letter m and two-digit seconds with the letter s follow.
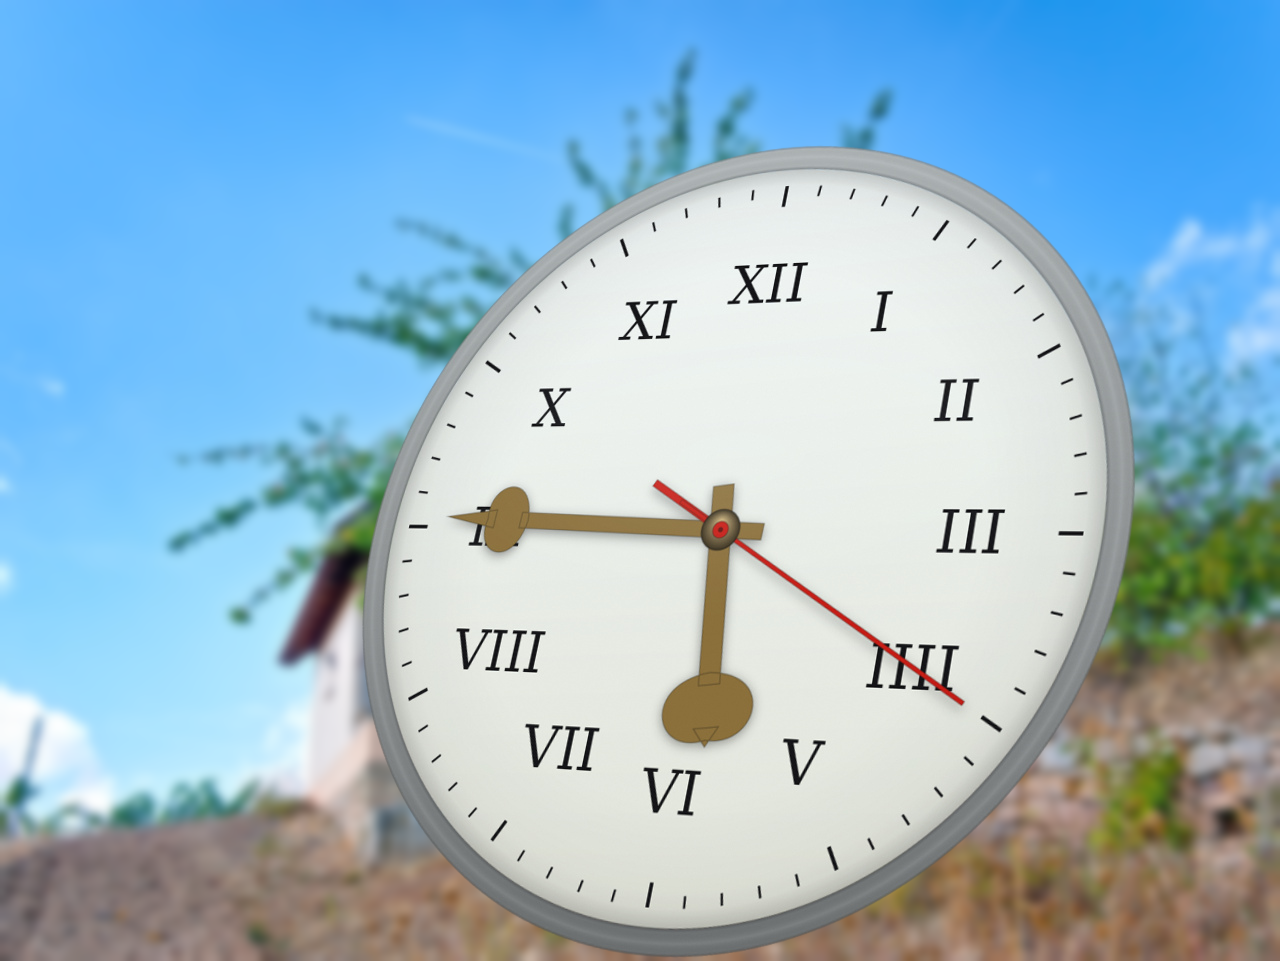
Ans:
5h45m20s
